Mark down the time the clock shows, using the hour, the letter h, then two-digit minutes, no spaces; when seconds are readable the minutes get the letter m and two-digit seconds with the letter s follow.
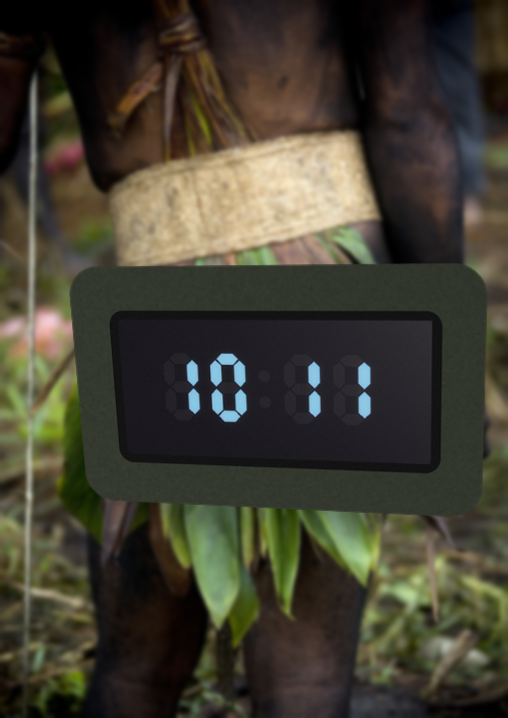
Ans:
10h11
